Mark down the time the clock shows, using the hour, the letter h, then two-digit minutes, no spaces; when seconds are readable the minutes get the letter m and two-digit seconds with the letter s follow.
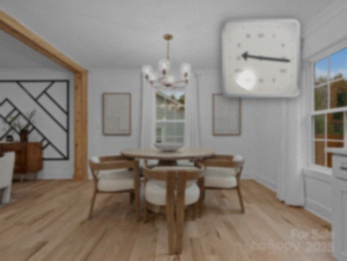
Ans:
9h16
